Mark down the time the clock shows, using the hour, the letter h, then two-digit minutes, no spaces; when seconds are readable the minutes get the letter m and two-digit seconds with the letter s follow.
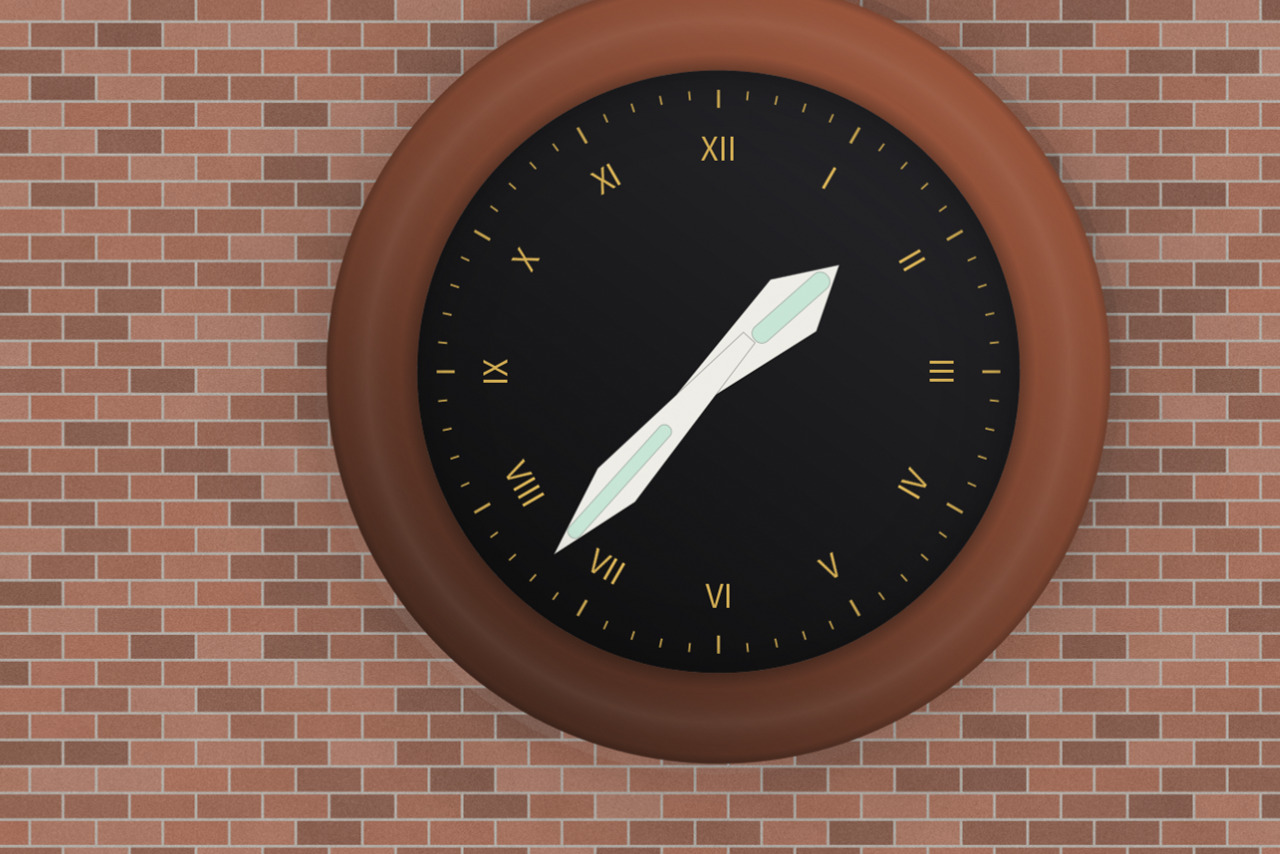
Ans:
1h37
